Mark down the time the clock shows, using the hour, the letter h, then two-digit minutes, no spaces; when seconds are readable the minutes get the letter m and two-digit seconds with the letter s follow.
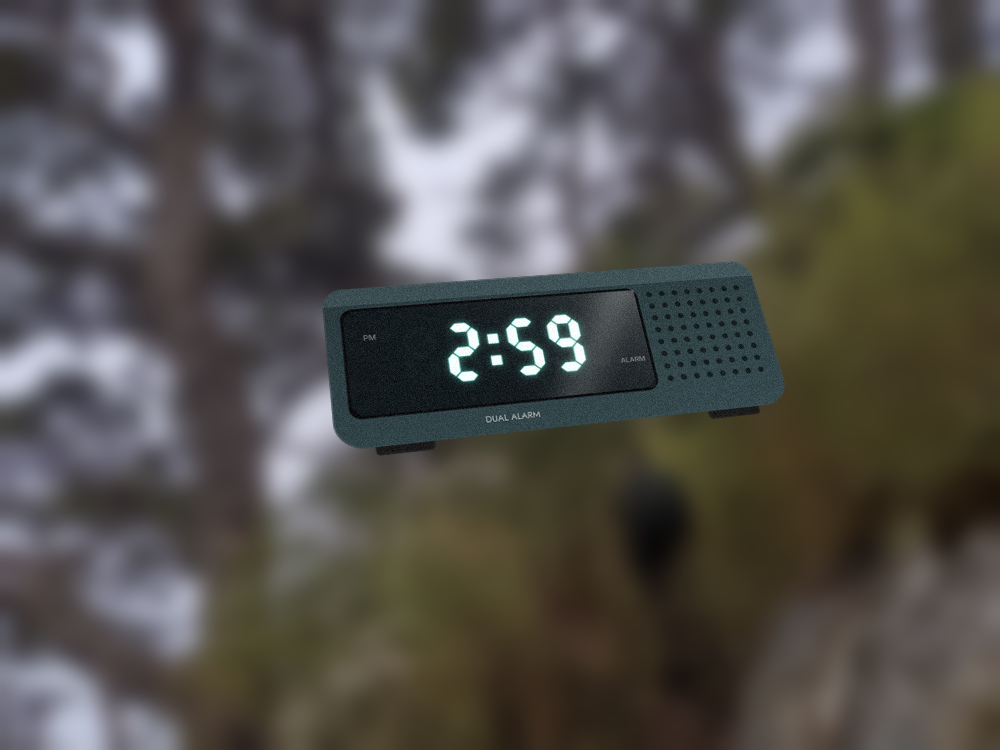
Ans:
2h59
